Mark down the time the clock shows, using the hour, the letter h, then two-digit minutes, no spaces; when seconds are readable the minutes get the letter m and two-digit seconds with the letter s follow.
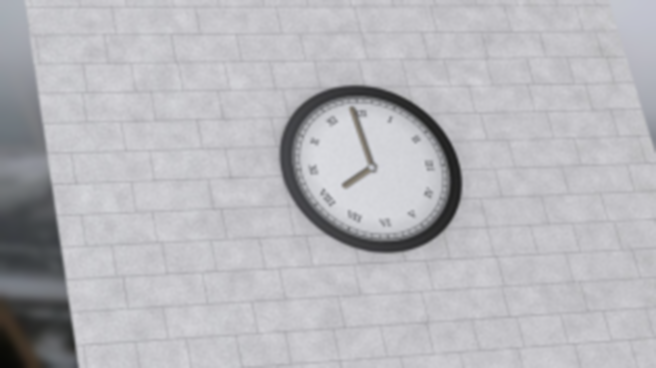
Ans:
7h59
